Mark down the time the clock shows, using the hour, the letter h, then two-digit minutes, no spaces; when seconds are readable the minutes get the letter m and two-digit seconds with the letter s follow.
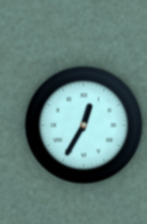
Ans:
12h35
